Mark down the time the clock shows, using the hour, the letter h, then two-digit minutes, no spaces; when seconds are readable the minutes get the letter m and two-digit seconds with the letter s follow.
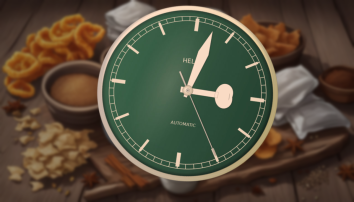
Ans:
3h02m25s
